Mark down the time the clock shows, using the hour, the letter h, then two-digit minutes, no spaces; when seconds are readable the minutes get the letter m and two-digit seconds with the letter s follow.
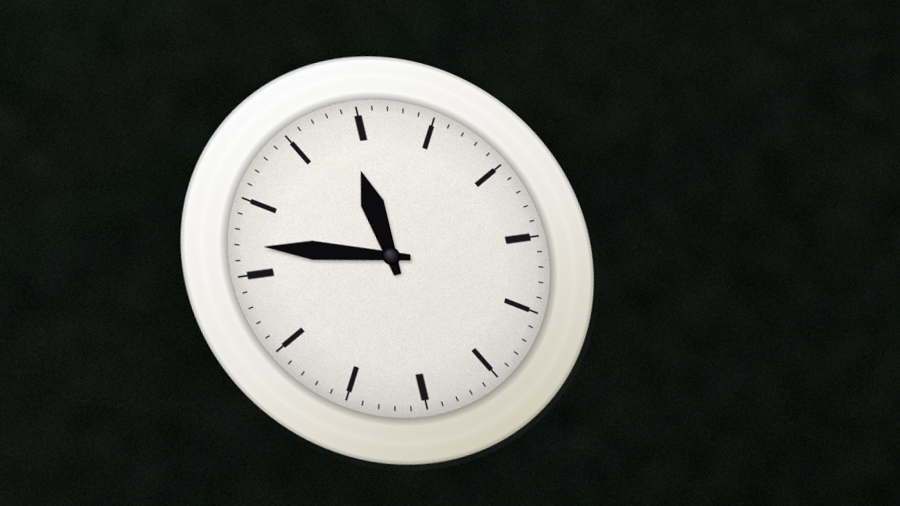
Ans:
11h47
